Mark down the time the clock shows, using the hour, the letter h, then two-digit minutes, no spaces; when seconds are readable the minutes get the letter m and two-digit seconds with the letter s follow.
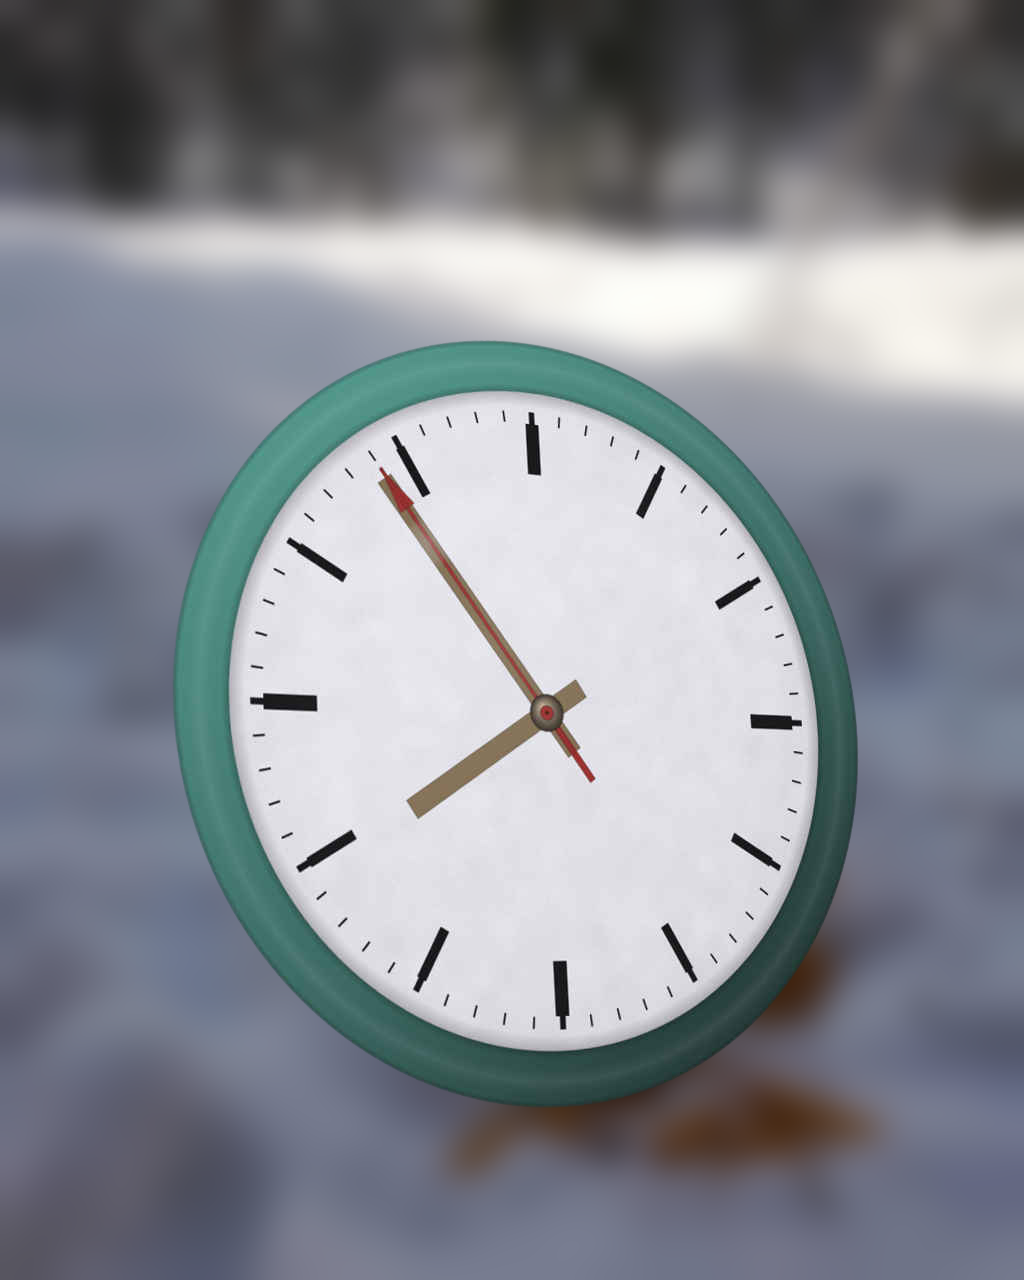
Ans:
7h53m54s
